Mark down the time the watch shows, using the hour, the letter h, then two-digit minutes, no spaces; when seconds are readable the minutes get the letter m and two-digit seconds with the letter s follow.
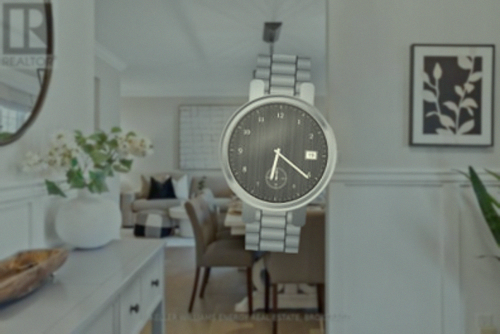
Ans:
6h21
